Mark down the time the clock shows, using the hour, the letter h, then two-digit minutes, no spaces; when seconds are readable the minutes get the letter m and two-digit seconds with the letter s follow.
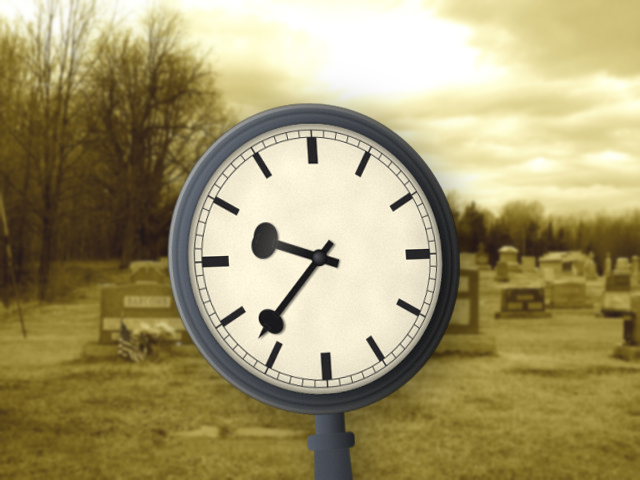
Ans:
9h37
